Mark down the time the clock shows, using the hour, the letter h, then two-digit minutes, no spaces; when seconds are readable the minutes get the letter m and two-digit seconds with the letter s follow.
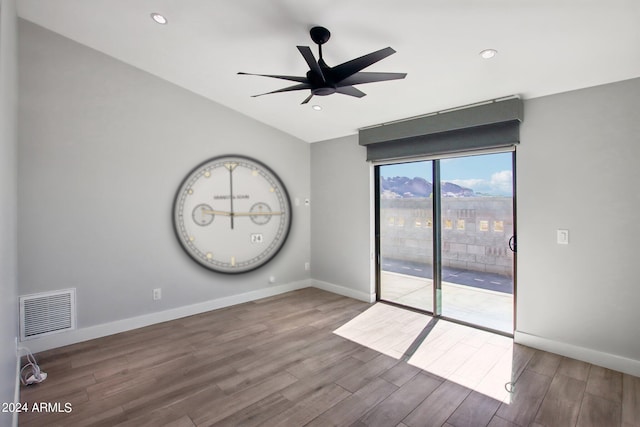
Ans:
9h15
